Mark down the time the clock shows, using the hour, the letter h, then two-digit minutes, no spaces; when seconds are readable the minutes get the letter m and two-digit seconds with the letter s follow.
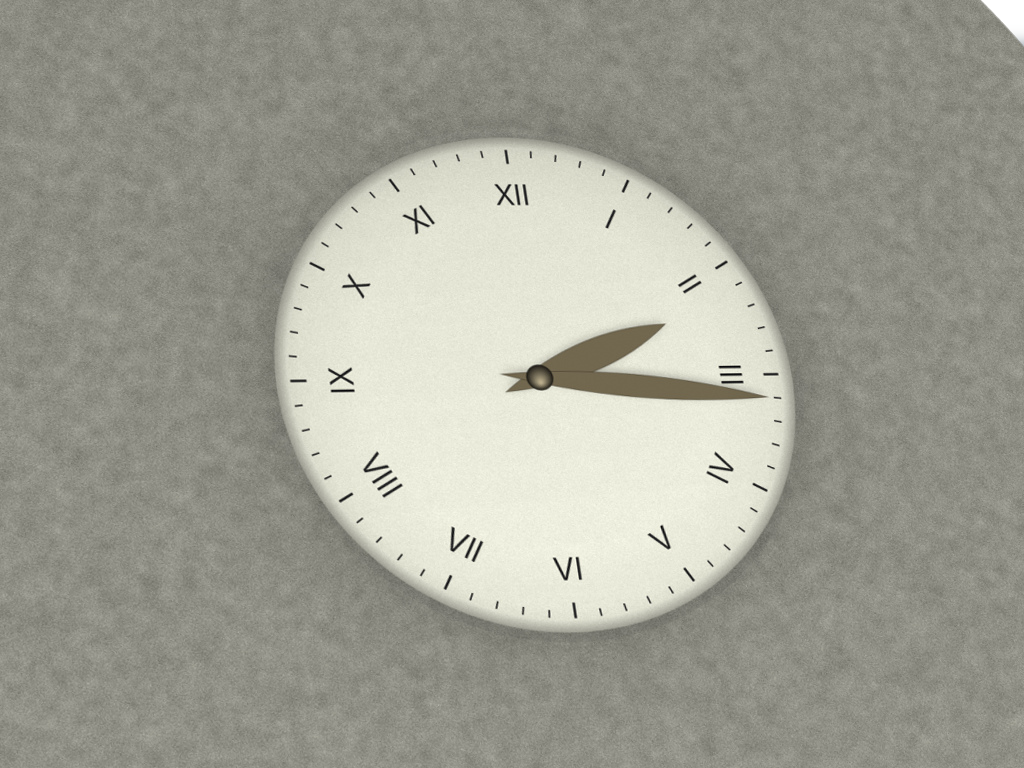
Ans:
2h16
